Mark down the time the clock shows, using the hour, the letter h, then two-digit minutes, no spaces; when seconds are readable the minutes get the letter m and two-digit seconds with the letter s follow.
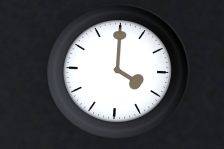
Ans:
4h00
